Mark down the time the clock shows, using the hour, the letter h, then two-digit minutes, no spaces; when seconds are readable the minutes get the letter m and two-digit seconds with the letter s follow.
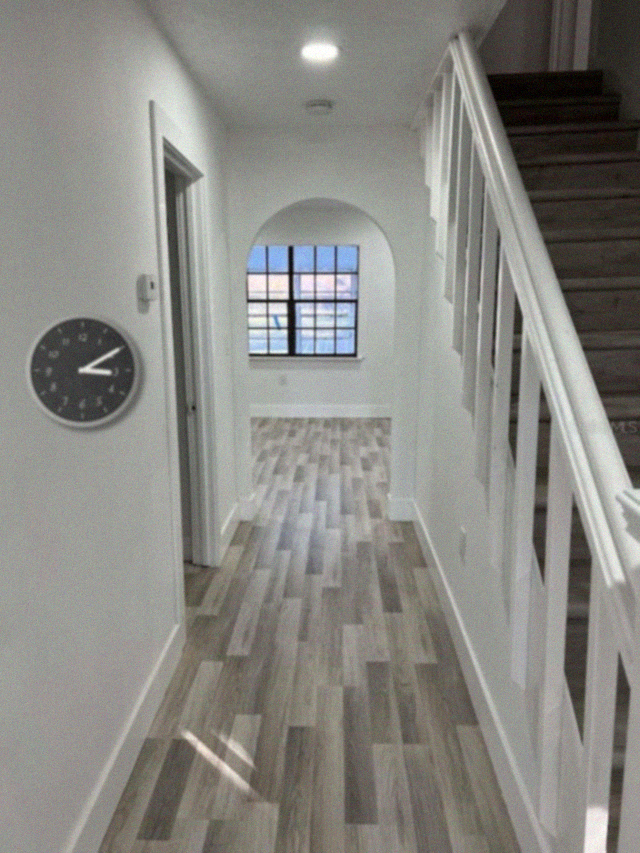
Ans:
3h10
